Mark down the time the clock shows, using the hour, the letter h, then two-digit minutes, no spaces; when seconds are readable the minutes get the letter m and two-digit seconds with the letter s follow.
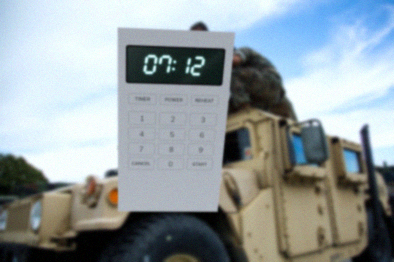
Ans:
7h12
